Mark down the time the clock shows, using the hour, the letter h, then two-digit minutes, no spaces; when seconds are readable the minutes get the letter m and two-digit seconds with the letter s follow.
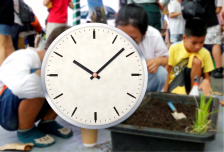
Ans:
10h08
